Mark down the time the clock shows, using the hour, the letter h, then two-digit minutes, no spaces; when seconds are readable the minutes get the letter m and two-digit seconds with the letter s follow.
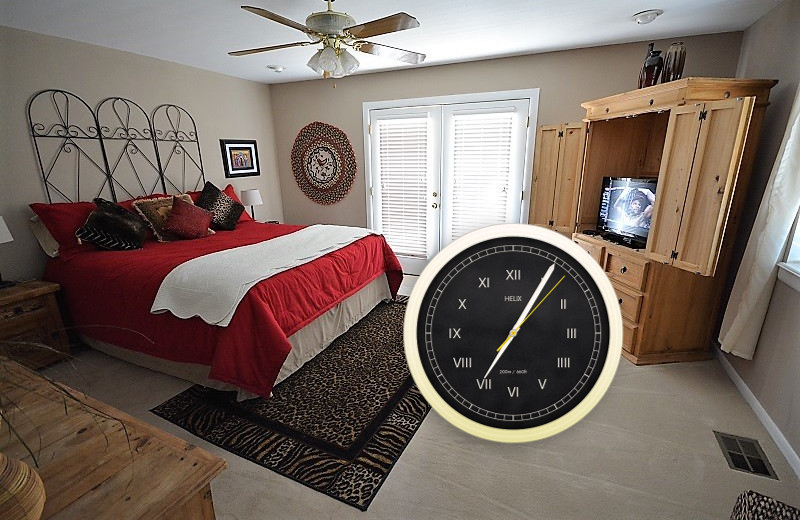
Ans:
7h05m07s
